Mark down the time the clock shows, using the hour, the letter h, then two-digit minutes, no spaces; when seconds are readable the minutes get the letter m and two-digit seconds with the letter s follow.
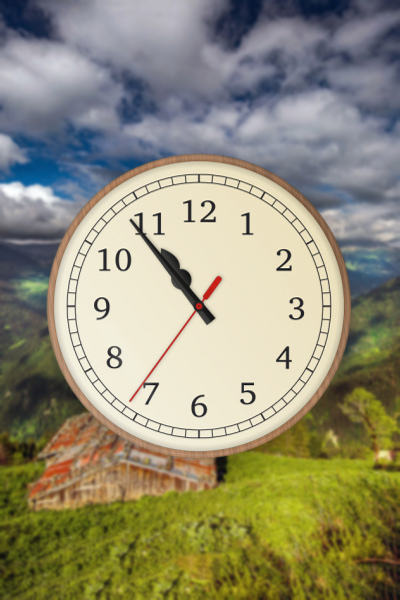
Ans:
10h53m36s
